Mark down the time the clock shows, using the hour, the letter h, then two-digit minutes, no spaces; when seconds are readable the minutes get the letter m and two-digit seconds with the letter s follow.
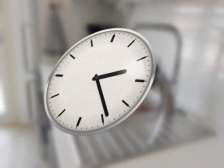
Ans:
2h24
